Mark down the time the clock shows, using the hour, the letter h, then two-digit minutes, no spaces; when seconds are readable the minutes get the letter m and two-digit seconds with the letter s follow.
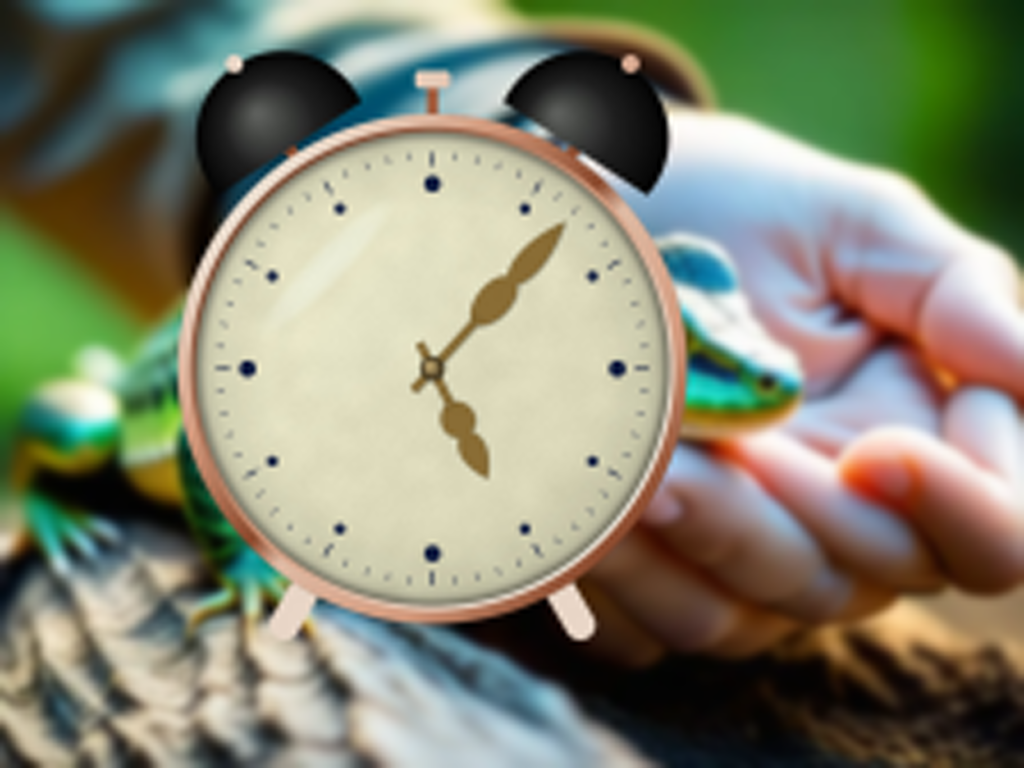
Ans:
5h07
